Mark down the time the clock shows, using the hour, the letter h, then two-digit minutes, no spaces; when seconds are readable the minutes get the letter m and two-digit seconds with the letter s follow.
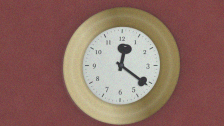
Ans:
12h21
